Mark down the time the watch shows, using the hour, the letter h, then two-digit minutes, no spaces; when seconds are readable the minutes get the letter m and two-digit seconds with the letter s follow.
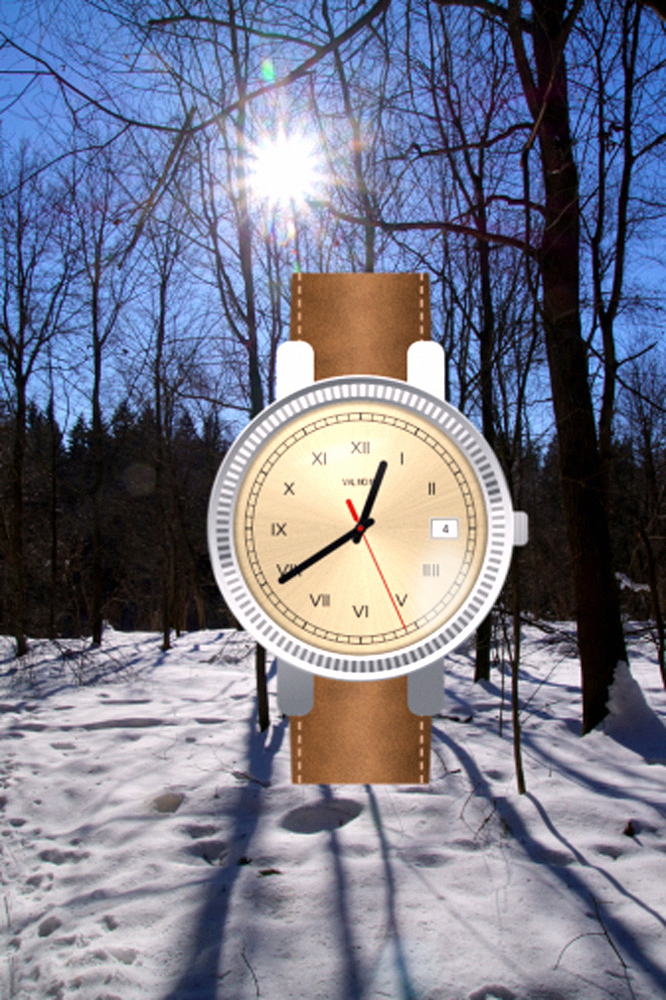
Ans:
12h39m26s
